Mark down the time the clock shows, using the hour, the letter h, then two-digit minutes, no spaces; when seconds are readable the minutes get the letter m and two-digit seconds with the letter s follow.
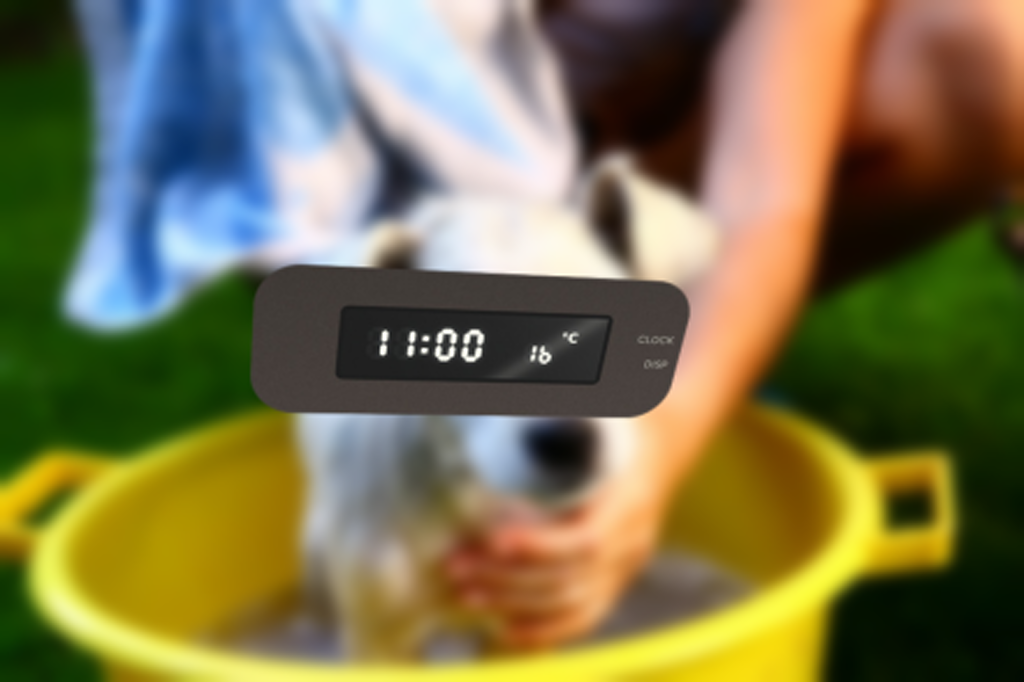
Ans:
11h00
